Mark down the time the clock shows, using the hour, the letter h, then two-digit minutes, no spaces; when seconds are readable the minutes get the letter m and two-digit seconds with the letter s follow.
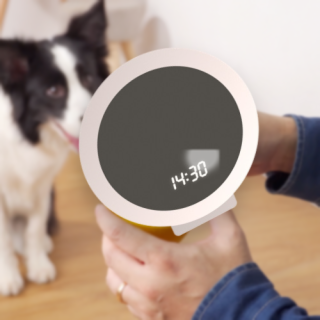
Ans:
14h30
